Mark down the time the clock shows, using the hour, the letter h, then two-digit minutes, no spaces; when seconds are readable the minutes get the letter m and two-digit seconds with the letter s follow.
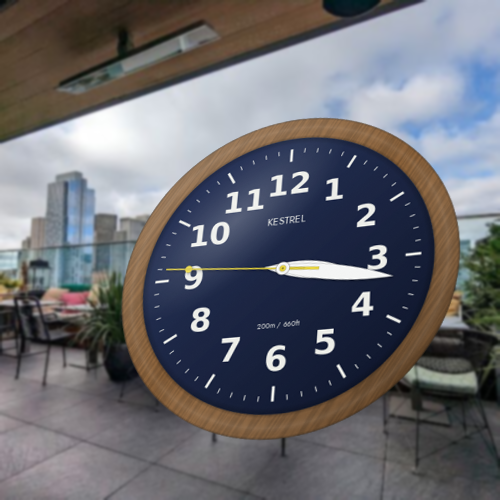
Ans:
3h16m46s
